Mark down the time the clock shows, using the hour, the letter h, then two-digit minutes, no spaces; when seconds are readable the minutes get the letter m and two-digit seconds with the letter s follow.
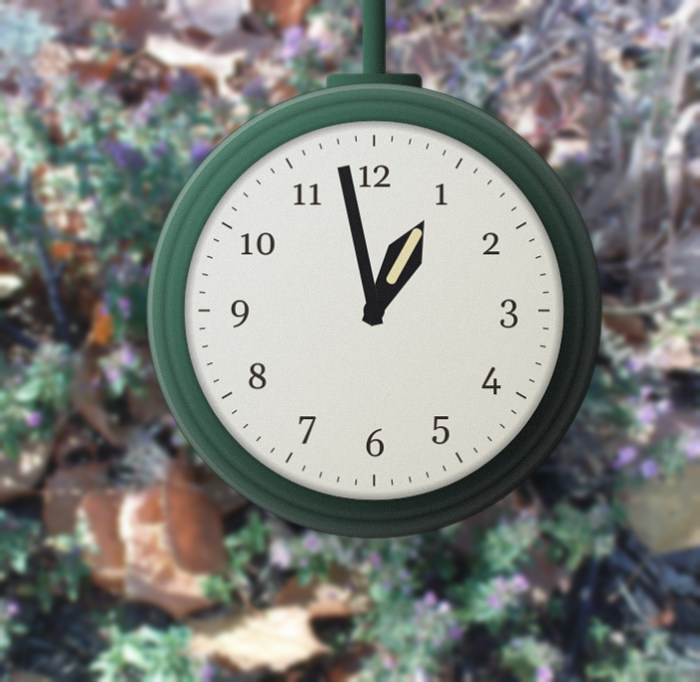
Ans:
12h58
